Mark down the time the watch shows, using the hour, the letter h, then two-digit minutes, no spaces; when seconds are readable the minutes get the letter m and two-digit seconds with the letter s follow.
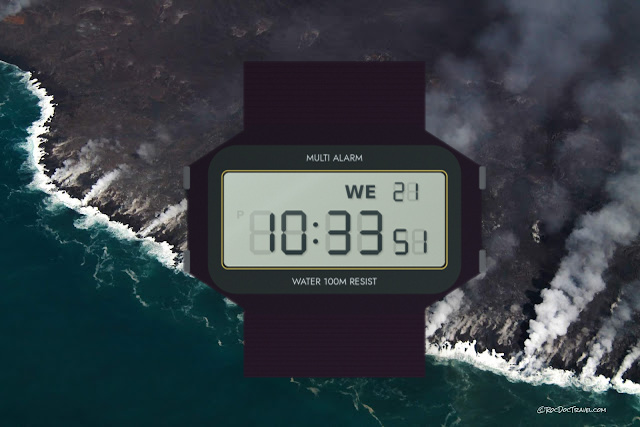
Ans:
10h33m51s
